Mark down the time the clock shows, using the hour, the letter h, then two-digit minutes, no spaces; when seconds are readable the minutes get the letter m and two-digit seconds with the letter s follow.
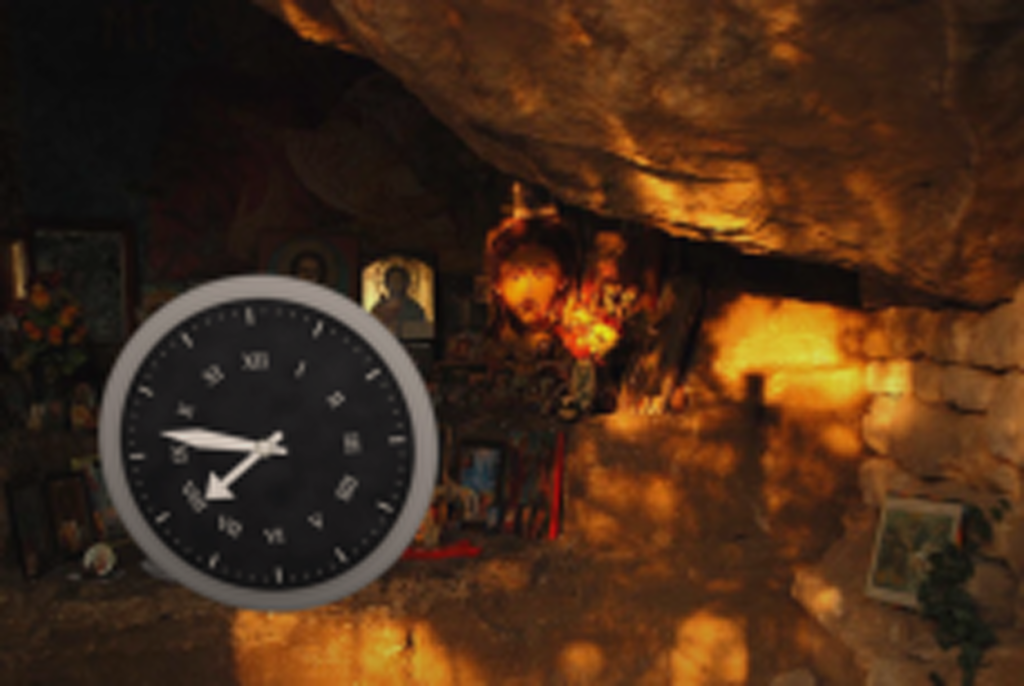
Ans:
7h47
